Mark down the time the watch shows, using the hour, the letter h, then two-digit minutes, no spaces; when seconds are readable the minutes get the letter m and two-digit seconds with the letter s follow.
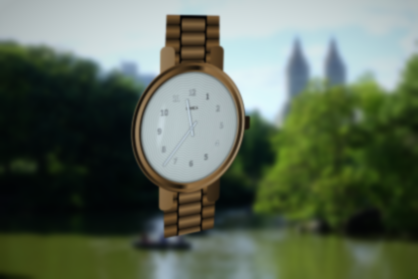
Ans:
11h37
